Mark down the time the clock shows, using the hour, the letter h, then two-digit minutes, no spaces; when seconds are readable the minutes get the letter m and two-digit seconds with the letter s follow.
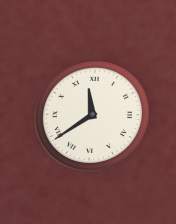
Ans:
11h39
